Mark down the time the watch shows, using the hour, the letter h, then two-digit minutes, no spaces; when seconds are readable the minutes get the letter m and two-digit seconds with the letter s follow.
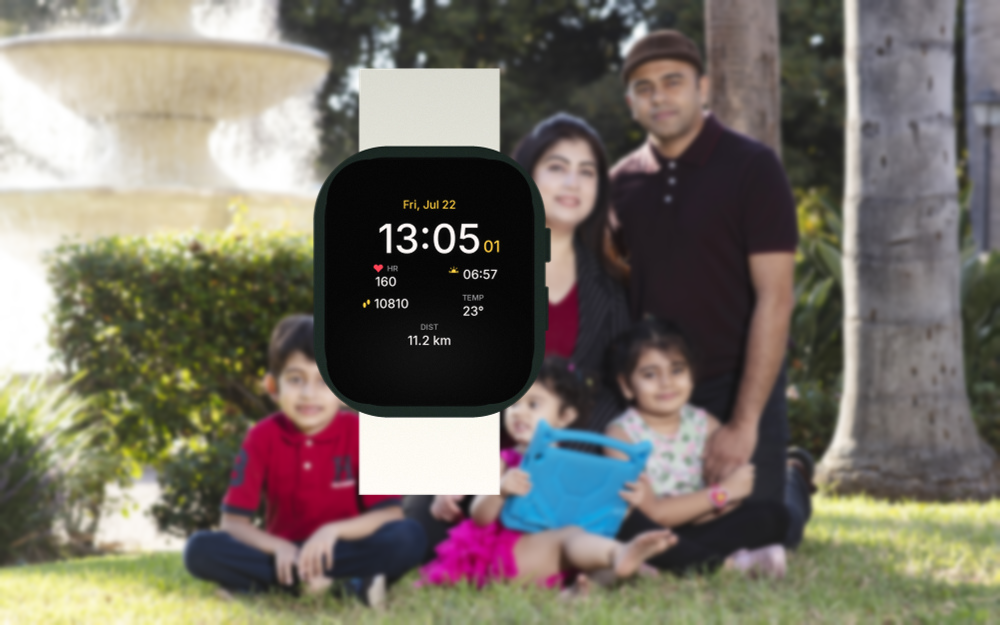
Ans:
13h05m01s
